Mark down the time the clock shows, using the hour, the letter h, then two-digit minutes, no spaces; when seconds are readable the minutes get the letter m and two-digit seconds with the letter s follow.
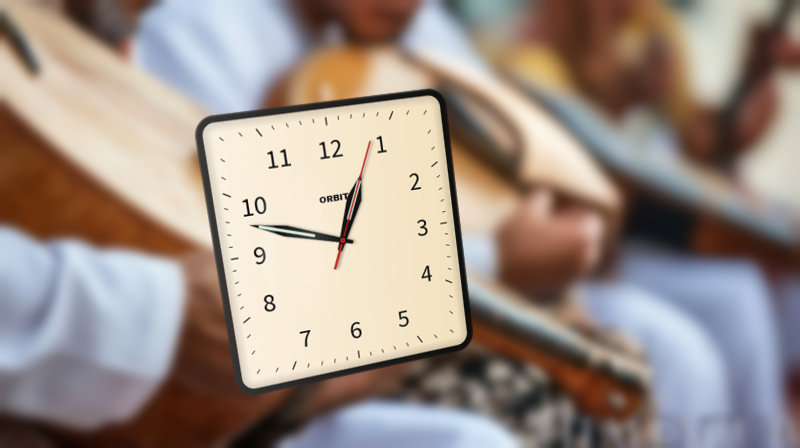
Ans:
12h48m04s
